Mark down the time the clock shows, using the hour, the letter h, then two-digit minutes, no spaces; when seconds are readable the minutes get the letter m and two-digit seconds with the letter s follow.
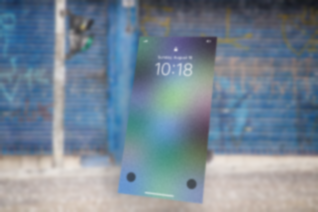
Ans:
10h18
